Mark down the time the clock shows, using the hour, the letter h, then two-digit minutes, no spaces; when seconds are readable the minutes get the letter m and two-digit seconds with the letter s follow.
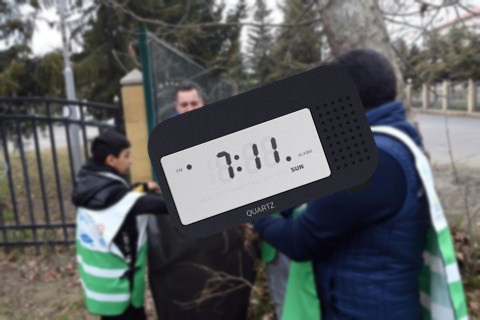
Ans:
7h11
